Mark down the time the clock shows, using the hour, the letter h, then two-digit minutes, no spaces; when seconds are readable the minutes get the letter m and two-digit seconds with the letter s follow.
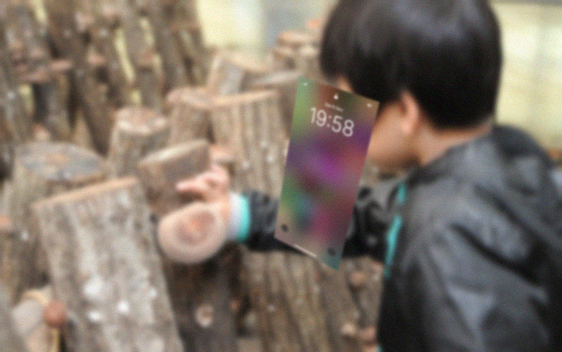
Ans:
19h58
